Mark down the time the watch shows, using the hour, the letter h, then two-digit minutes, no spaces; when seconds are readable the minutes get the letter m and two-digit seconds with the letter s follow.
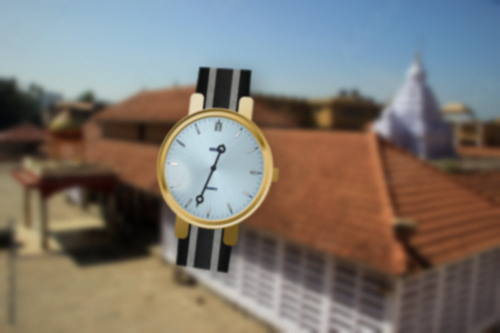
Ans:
12h33
